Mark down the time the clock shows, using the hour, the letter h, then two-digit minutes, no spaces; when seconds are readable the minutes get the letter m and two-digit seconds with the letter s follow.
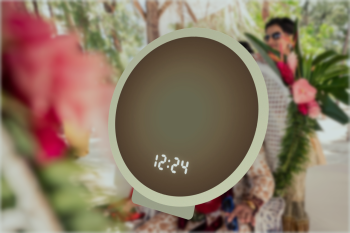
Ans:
12h24
